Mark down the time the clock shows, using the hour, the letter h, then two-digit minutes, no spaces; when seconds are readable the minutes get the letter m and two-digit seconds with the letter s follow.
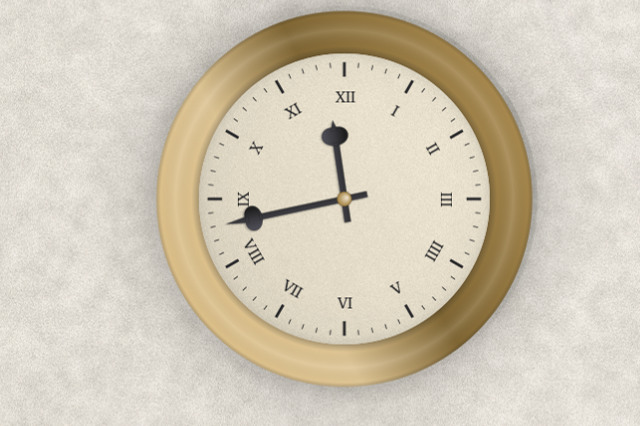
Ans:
11h43
